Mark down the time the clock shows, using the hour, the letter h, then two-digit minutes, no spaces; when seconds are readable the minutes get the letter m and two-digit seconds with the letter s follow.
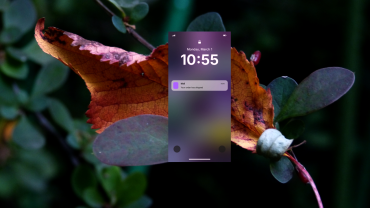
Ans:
10h55
